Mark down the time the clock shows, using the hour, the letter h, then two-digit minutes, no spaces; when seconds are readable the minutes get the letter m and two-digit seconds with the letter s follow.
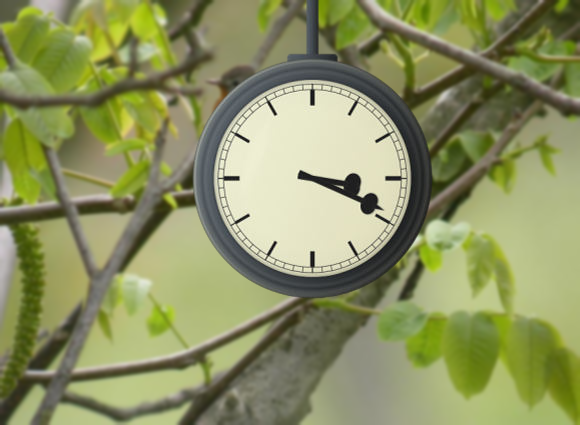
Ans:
3h19
